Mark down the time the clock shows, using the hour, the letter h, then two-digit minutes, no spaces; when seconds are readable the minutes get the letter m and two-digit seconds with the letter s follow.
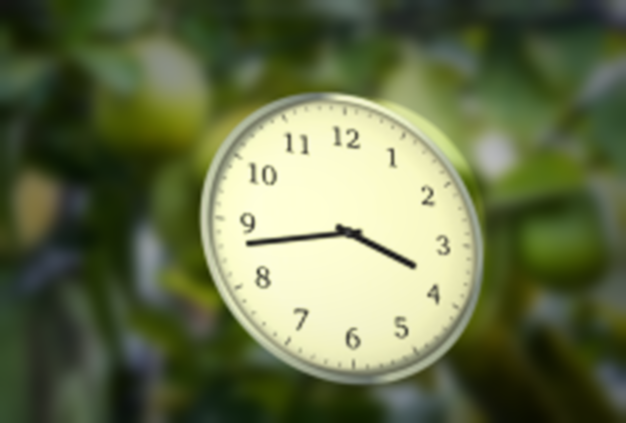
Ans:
3h43
